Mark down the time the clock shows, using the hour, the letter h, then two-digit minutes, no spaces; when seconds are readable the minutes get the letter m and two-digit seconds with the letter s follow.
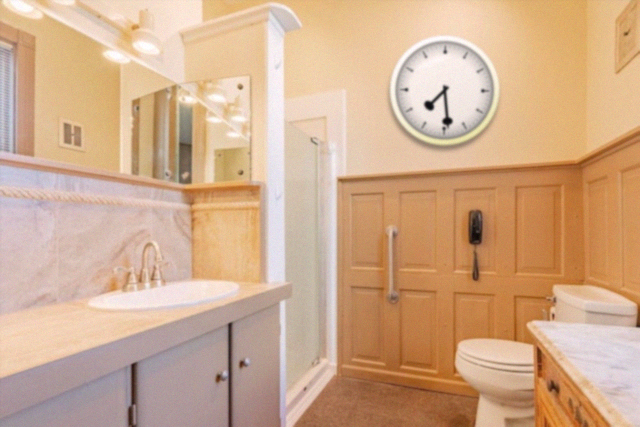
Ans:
7h29
